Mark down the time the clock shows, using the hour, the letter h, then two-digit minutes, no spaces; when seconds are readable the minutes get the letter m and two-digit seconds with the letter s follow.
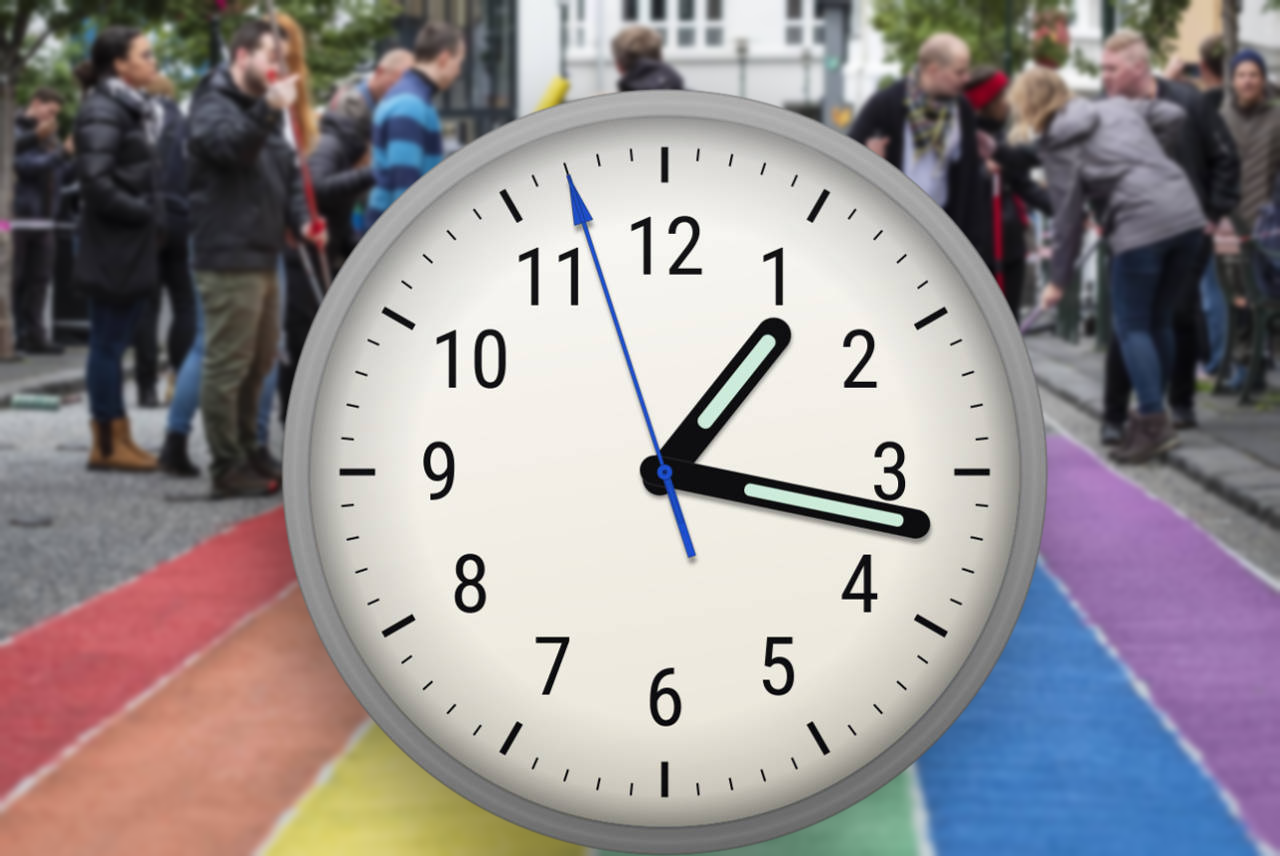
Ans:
1h16m57s
